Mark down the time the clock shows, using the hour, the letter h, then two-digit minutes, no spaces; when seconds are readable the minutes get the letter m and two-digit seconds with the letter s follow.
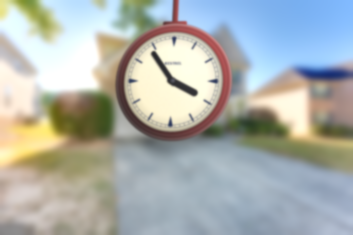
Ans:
3h54
